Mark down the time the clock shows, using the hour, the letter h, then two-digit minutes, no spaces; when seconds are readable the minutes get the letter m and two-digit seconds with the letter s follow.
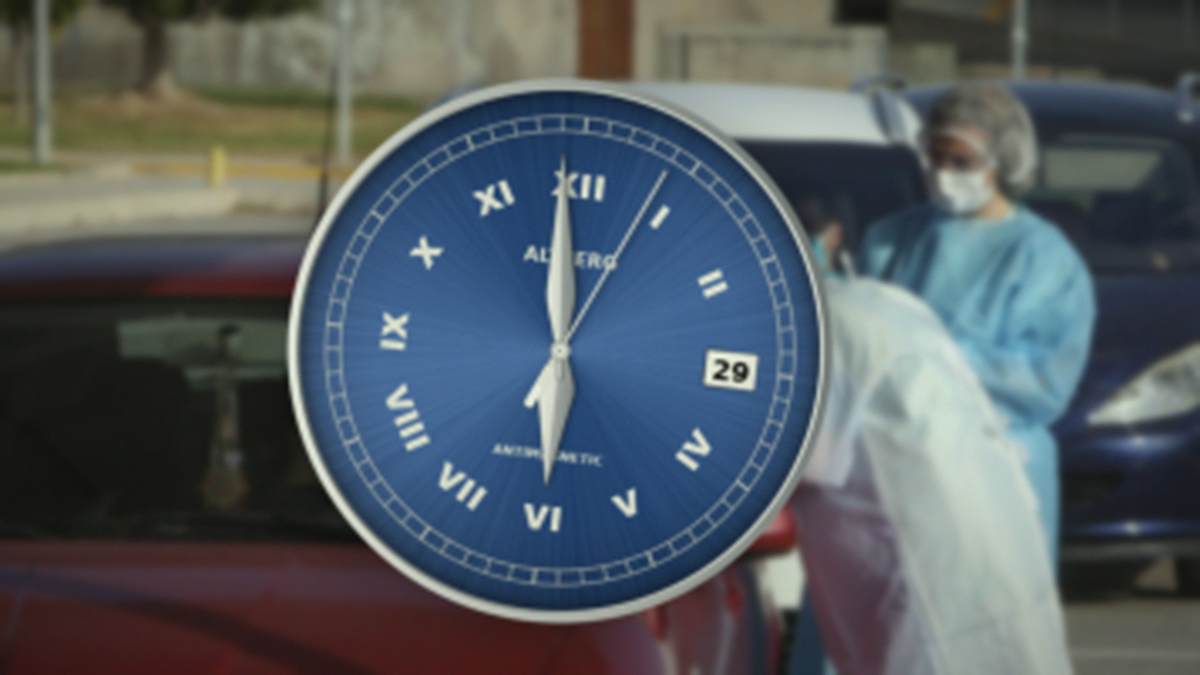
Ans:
5h59m04s
